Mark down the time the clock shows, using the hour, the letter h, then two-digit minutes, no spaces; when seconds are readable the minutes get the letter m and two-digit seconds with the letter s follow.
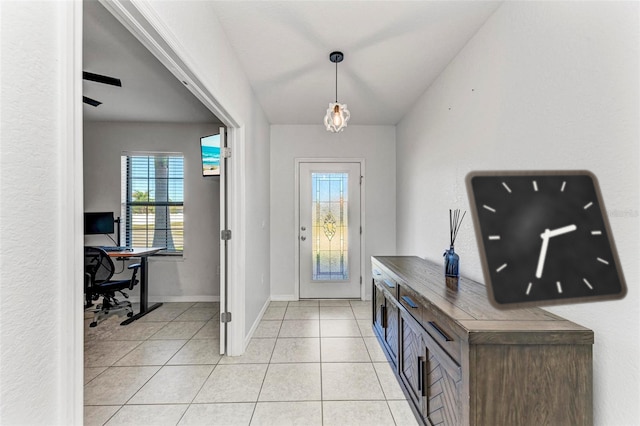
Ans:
2h34
